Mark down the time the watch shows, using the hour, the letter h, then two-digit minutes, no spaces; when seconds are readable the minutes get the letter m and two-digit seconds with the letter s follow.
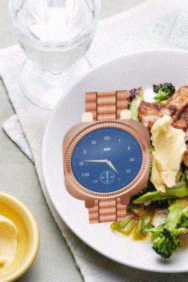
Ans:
4h46
